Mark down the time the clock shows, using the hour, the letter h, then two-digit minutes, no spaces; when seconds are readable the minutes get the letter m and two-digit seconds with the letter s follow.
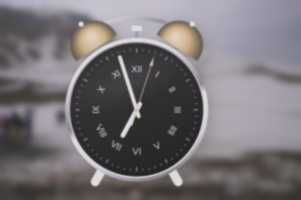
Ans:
6h57m03s
